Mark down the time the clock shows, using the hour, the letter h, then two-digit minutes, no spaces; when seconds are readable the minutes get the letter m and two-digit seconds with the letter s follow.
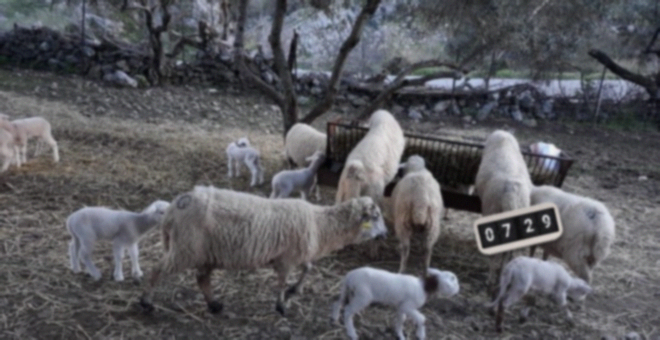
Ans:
7h29
